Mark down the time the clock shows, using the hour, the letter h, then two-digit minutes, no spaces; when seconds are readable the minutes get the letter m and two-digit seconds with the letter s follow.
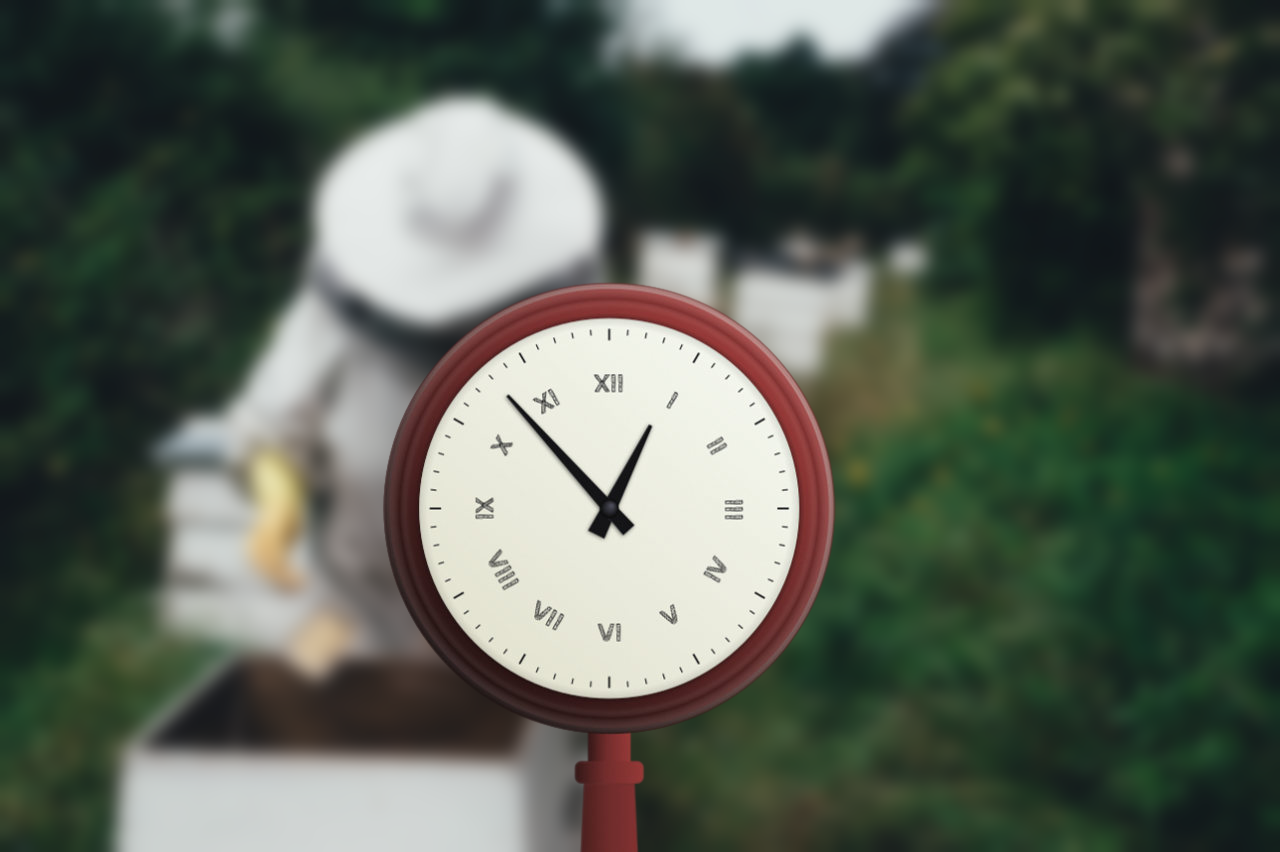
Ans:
12h53
